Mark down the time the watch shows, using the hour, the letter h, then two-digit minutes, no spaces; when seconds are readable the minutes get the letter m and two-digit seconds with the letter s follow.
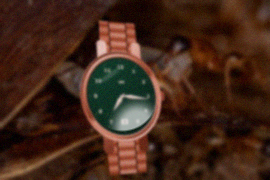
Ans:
7h16
